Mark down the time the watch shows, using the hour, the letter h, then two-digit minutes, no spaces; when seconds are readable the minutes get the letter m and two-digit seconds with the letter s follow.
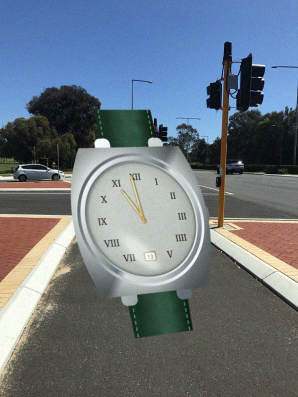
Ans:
10h59
